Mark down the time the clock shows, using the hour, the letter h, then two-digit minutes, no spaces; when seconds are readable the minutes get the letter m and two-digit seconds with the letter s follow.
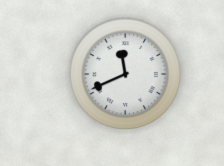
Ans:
11h41
